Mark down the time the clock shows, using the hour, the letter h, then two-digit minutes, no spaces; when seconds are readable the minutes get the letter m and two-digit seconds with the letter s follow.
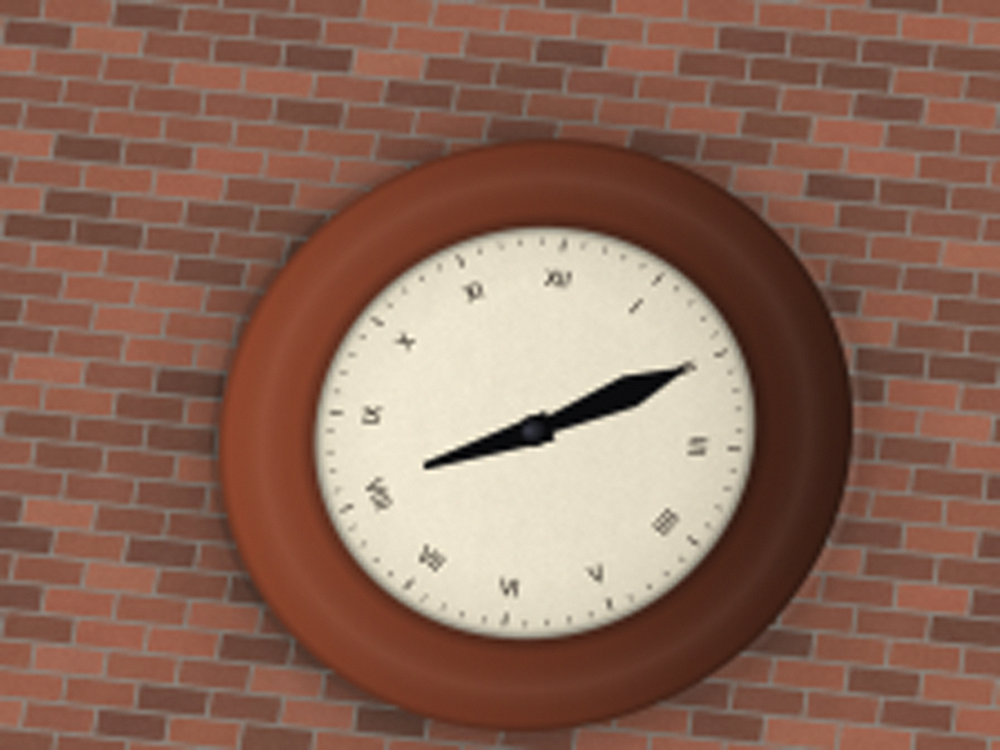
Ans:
8h10
